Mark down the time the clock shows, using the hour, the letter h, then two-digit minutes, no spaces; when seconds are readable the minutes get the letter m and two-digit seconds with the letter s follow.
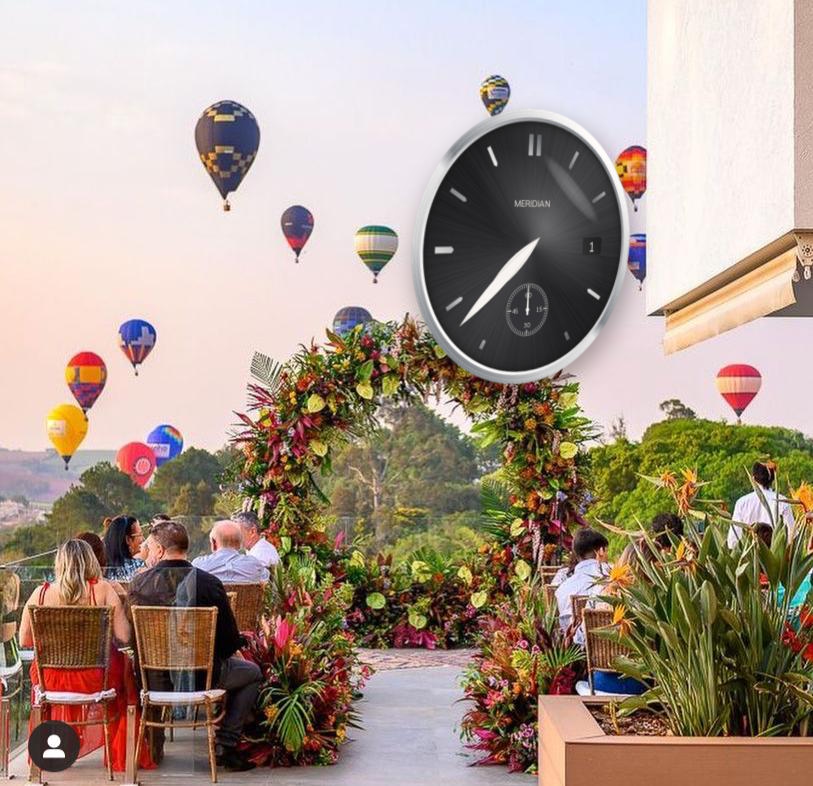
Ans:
7h38
